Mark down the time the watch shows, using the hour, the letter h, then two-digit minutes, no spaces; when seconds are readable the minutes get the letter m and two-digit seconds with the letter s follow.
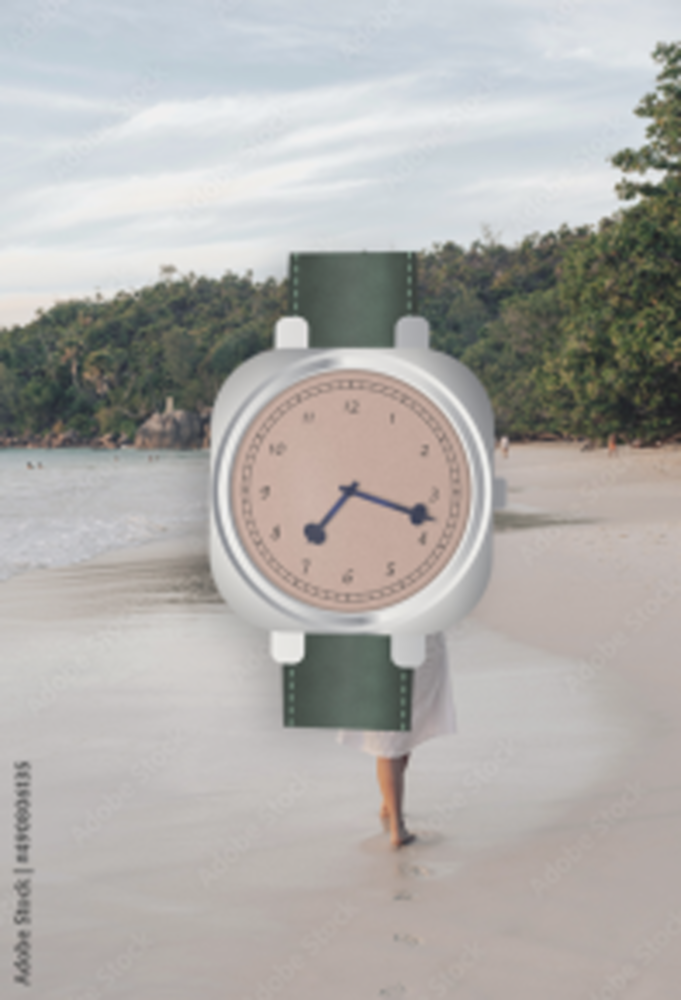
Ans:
7h18
